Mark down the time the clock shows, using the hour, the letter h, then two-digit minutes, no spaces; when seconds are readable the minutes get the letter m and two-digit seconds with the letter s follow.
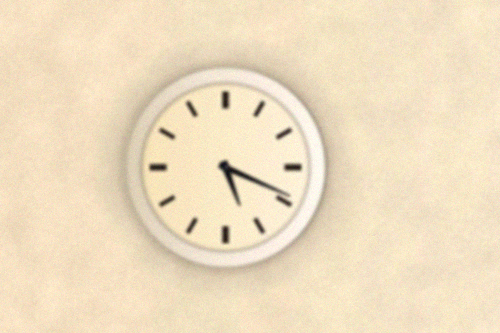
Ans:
5h19
